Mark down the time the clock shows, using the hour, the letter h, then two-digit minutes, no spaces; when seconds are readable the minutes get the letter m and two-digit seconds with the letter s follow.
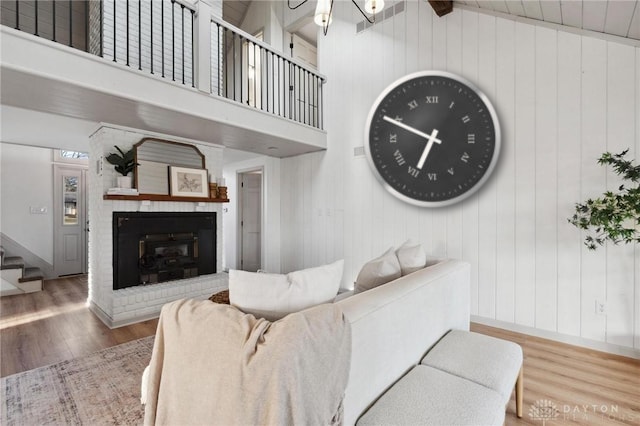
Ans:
6h49
